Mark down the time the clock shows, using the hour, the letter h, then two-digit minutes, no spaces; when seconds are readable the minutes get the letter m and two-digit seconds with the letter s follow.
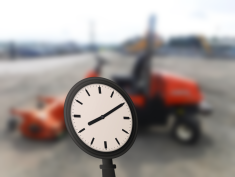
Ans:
8h10
